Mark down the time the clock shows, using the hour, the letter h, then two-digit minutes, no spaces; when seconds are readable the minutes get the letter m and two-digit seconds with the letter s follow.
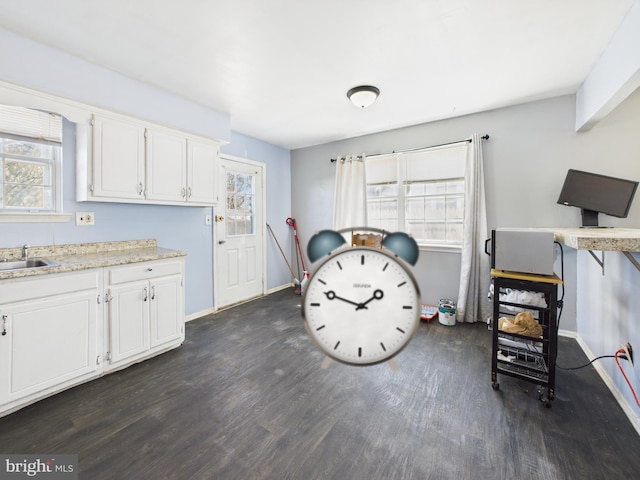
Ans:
1h48
